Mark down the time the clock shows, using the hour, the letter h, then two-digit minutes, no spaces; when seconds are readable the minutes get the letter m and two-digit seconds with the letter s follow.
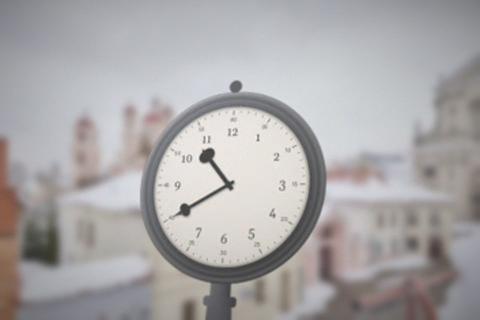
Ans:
10h40
